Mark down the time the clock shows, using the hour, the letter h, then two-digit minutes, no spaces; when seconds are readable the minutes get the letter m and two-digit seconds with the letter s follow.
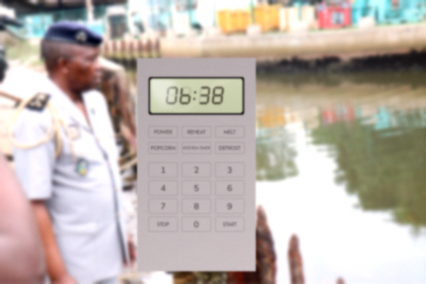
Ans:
6h38
